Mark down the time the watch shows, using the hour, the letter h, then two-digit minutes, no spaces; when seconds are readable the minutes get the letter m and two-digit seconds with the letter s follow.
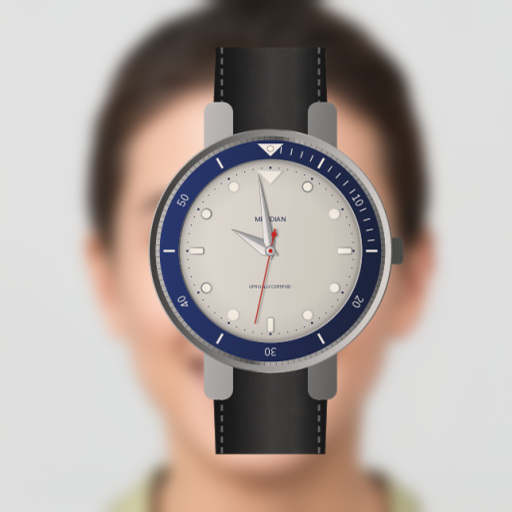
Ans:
9h58m32s
